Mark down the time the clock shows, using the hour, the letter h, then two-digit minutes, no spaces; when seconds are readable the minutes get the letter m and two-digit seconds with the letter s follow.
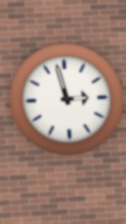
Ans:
2h58
